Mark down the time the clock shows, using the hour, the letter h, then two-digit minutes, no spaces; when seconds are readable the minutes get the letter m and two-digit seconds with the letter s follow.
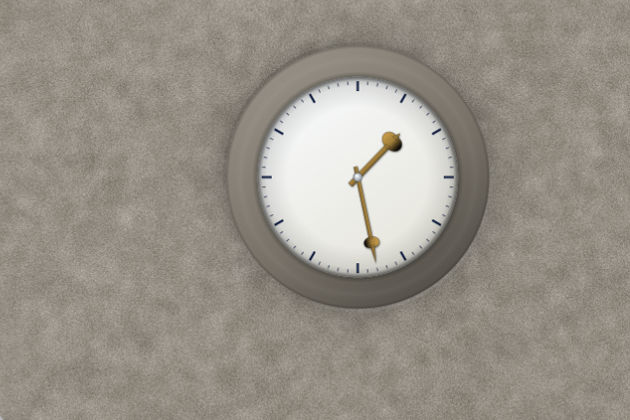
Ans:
1h28
